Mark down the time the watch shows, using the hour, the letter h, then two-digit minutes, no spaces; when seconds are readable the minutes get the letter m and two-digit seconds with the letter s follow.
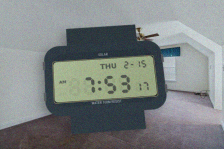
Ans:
7h53m17s
